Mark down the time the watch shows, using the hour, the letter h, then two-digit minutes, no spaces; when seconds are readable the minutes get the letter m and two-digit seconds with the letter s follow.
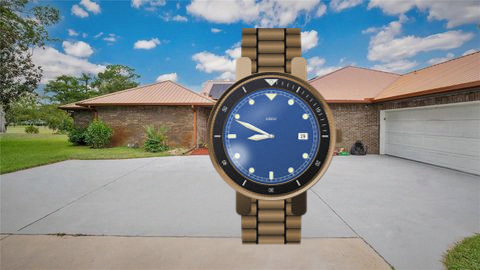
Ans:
8h49
